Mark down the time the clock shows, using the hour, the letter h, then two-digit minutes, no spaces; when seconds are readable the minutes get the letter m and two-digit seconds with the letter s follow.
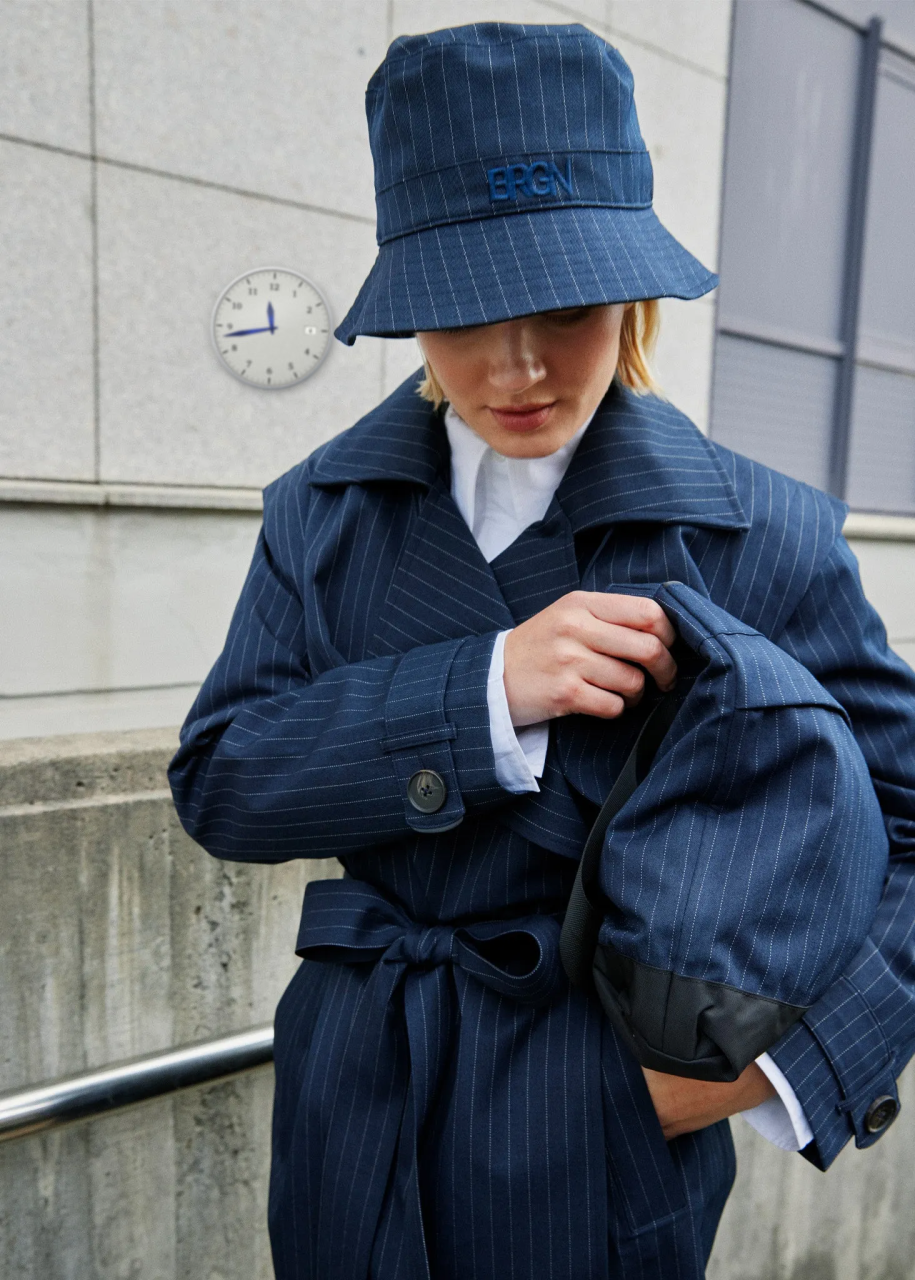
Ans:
11h43
